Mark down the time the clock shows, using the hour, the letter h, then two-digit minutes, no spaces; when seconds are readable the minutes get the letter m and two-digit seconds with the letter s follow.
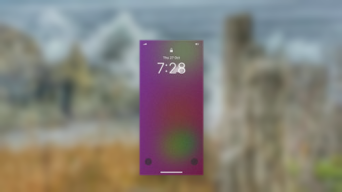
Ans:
7h28
